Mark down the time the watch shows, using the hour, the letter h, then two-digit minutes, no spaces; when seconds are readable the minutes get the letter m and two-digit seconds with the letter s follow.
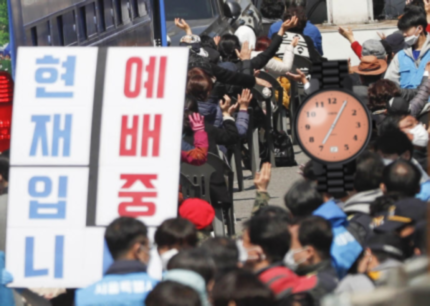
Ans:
7h05
